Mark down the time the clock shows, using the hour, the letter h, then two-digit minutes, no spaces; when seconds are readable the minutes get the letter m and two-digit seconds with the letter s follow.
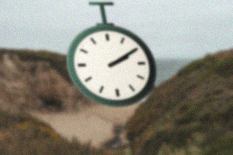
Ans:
2h10
